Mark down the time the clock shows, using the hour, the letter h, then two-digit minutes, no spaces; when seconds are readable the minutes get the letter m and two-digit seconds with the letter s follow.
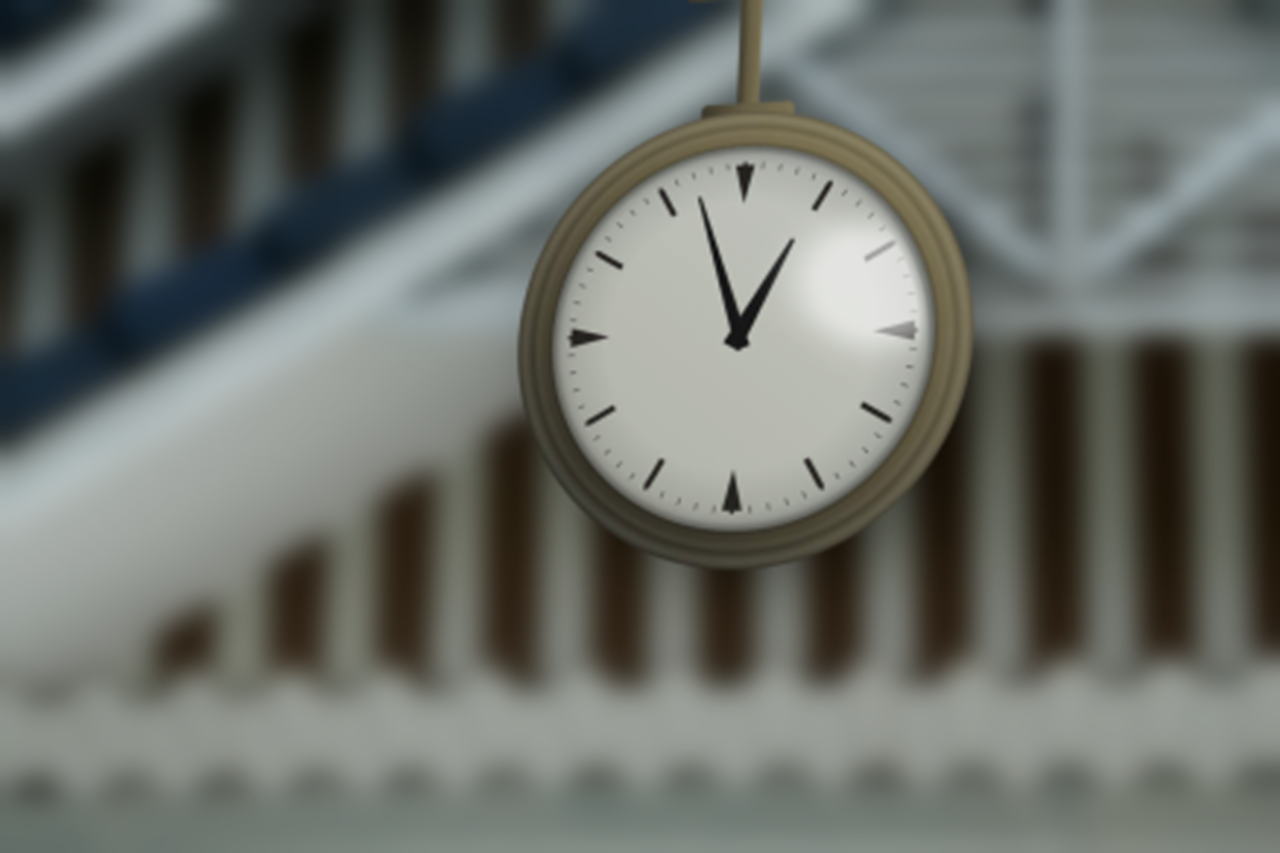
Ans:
12h57
